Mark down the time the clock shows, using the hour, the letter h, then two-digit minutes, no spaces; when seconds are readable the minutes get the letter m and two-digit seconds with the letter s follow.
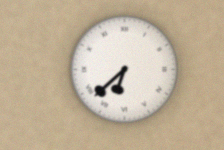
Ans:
6h38
